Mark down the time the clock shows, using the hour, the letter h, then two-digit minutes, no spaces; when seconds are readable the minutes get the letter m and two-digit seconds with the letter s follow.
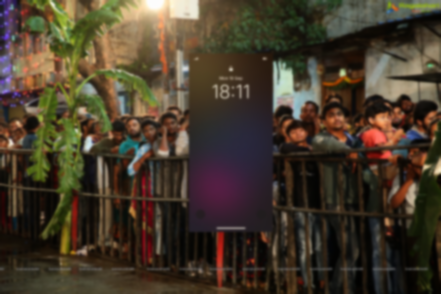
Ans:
18h11
